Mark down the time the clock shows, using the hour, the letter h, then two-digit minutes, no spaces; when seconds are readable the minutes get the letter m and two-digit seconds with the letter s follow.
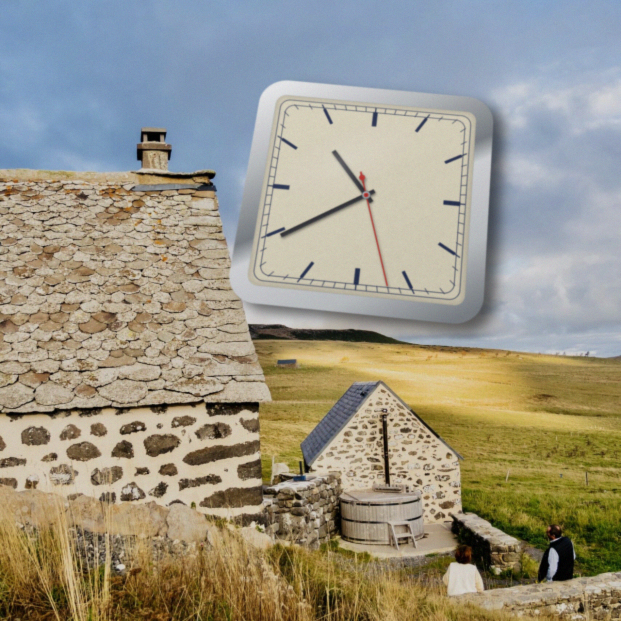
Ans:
10h39m27s
